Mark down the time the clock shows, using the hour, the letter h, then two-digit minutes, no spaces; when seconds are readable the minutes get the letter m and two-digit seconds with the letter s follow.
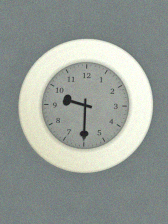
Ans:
9h30
